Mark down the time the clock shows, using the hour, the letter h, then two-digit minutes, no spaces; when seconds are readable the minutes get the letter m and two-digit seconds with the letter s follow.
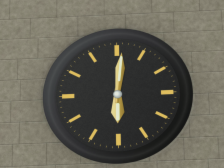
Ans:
6h01
